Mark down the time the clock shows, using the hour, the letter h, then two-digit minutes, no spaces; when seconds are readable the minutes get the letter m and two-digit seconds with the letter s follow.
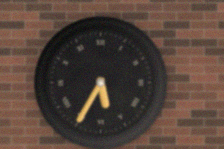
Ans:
5h35
